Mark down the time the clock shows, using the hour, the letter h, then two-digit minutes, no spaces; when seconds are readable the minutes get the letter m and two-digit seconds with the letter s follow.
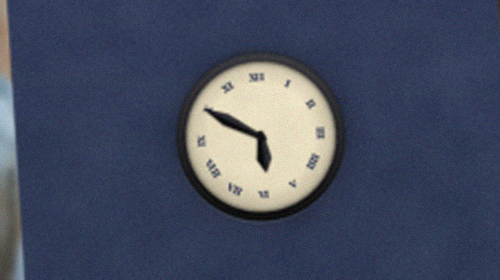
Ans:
5h50
